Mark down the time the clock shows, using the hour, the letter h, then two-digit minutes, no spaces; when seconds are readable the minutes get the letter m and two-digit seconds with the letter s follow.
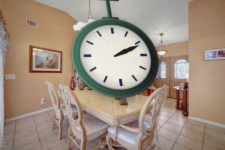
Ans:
2h11
